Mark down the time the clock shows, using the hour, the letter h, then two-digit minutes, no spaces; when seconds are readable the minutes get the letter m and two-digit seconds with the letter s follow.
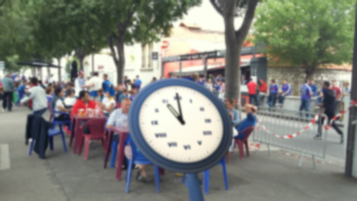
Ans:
11h00
